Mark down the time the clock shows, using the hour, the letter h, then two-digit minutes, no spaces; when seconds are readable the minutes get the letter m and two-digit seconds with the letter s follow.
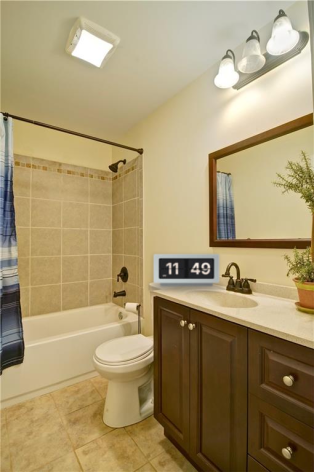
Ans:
11h49
